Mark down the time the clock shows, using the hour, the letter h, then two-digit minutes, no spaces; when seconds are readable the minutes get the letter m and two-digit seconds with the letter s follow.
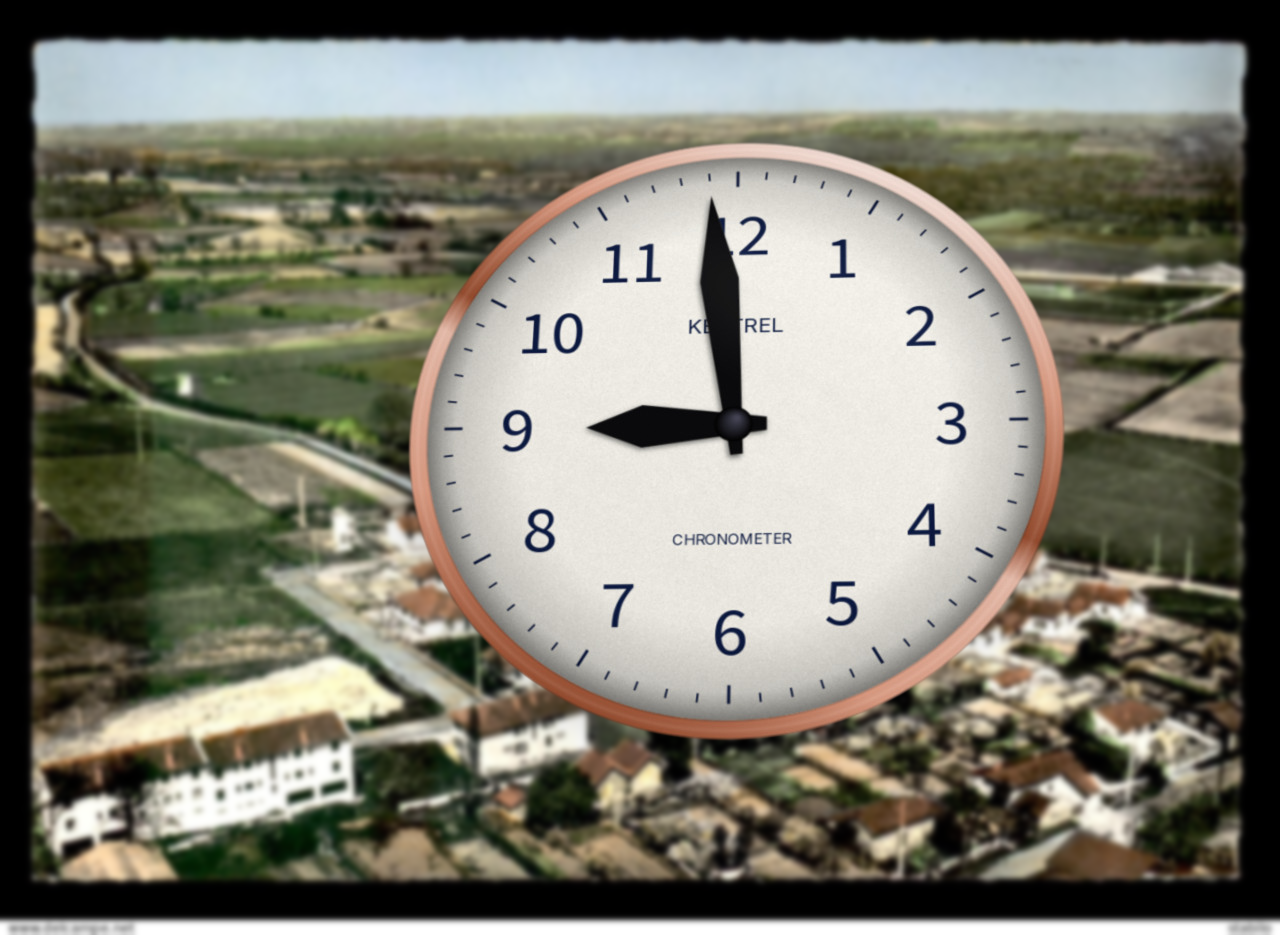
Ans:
8h59
